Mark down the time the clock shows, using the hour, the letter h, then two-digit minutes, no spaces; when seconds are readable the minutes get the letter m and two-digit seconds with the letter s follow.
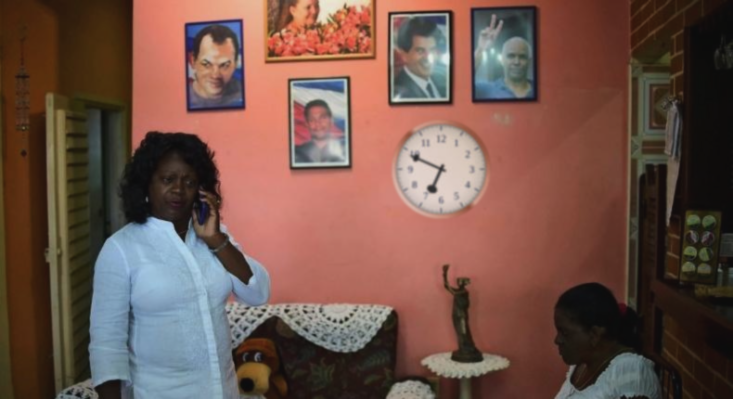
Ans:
6h49
